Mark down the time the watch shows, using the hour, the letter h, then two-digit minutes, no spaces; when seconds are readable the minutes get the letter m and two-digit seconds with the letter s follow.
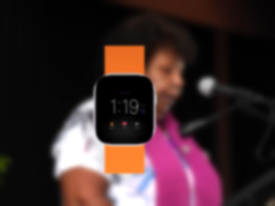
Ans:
1h19
